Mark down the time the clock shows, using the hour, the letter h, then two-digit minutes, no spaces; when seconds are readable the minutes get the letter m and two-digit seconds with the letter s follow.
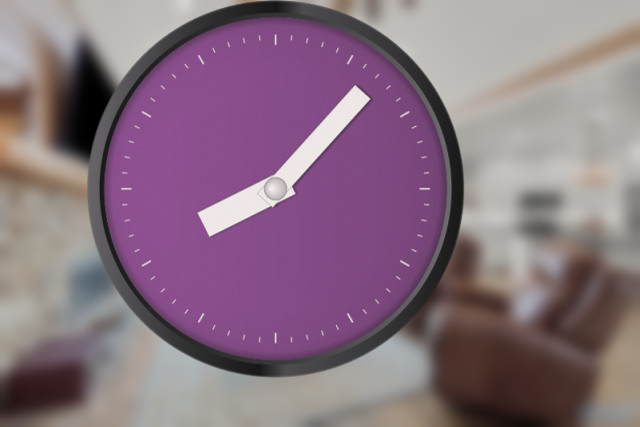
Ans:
8h07
